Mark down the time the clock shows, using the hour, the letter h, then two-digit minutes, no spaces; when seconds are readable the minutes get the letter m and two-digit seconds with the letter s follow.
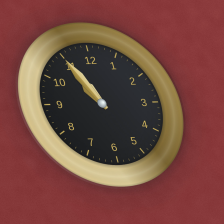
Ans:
10h55
